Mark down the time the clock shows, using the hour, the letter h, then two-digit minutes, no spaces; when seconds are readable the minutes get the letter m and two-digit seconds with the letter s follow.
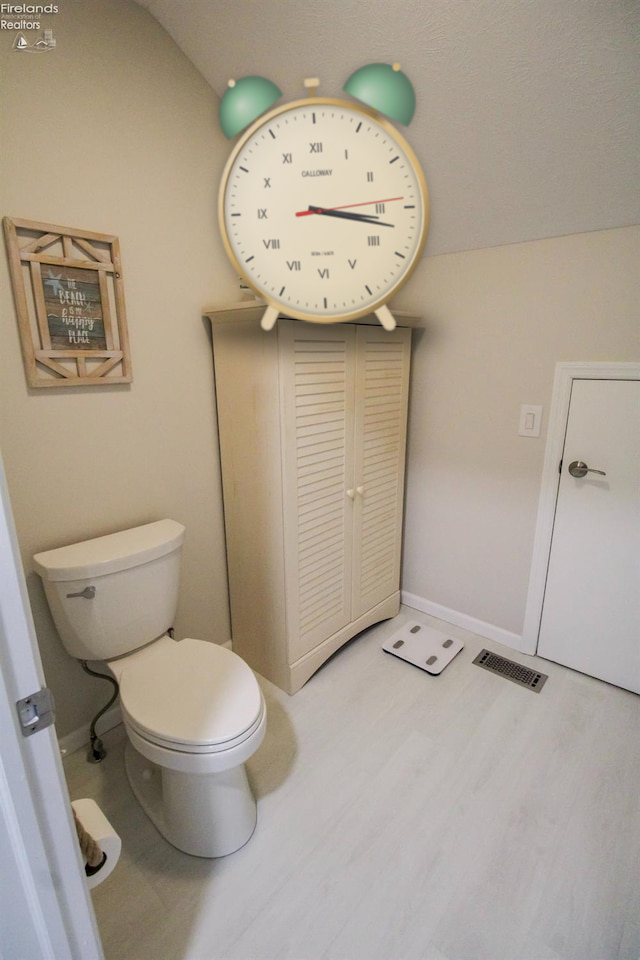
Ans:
3h17m14s
